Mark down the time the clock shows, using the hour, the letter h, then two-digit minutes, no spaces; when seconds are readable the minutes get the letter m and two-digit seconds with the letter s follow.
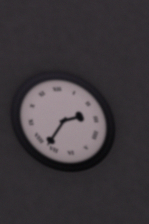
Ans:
2h37
